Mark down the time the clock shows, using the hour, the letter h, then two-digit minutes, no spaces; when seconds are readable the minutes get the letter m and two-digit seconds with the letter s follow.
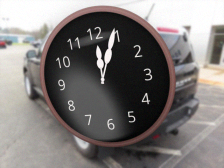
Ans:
12h04
